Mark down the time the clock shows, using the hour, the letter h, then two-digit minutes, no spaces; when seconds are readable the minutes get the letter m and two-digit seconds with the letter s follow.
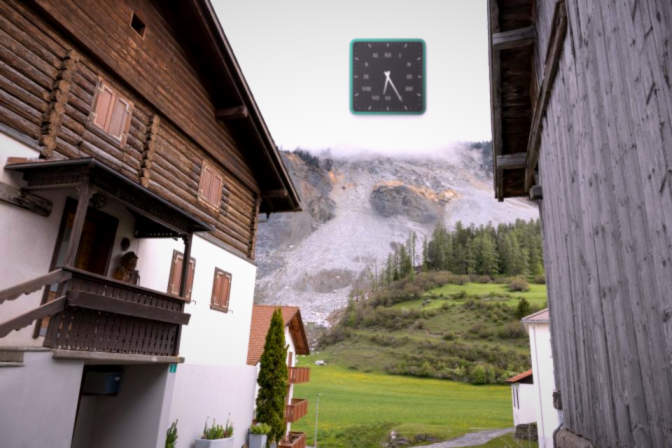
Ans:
6h25
